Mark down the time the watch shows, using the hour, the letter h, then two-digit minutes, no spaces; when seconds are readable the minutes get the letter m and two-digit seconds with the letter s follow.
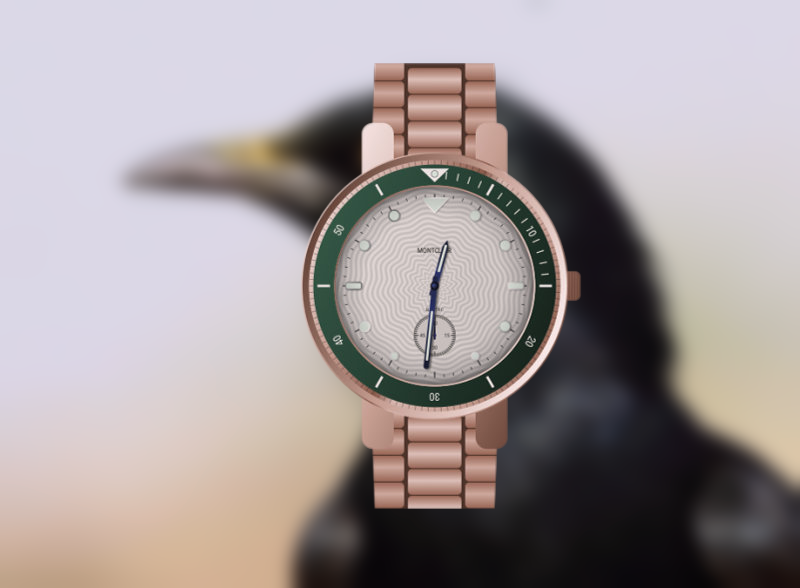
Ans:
12h31
